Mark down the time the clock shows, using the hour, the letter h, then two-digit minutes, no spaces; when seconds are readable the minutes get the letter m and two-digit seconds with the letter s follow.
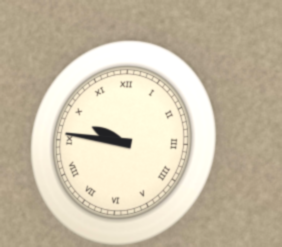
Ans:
9h46
